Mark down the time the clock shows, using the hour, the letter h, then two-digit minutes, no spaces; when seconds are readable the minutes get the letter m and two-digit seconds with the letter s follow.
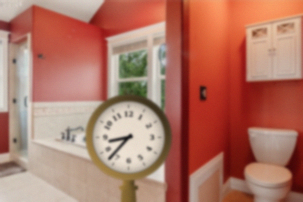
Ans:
8h37
